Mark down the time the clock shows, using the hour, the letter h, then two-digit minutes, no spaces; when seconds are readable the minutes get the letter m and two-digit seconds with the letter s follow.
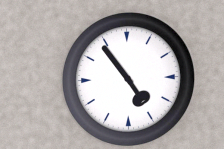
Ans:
4h54
